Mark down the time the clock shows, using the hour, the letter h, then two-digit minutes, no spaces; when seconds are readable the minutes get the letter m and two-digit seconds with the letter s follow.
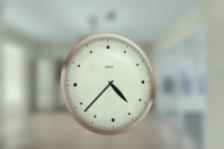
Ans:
4h38
